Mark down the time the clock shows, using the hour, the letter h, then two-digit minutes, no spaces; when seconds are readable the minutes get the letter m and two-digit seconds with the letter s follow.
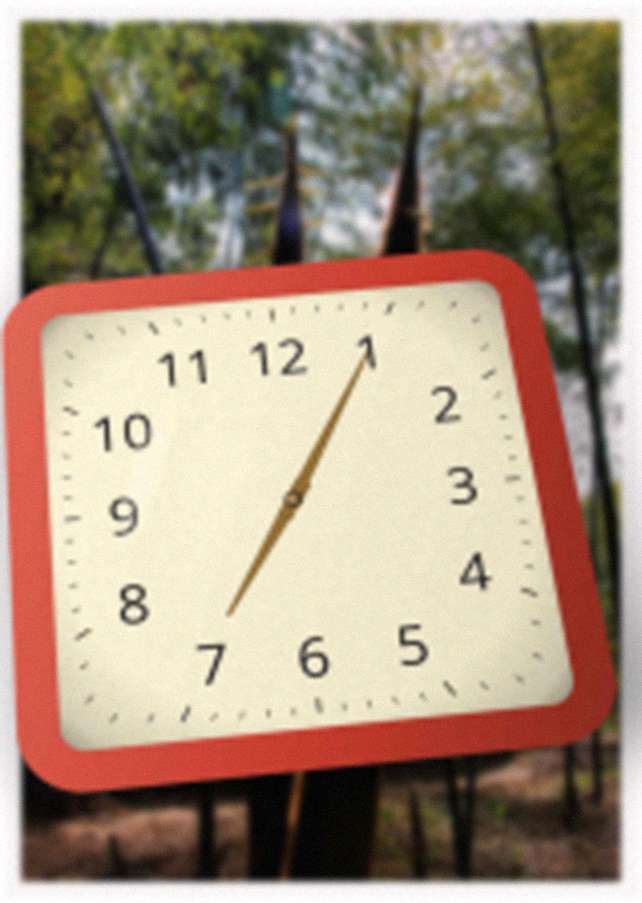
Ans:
7h05
